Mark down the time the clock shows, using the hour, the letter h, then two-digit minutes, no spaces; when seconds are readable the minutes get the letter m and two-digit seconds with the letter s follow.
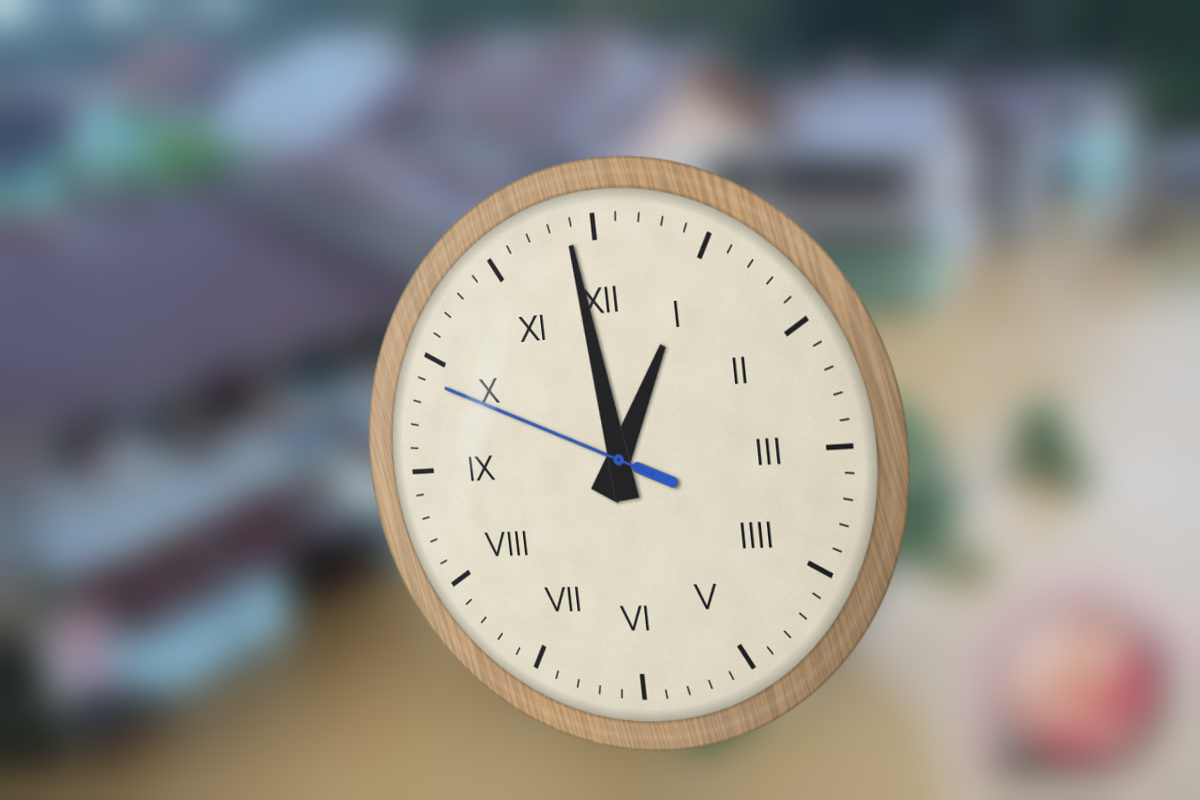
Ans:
12h58m49s
